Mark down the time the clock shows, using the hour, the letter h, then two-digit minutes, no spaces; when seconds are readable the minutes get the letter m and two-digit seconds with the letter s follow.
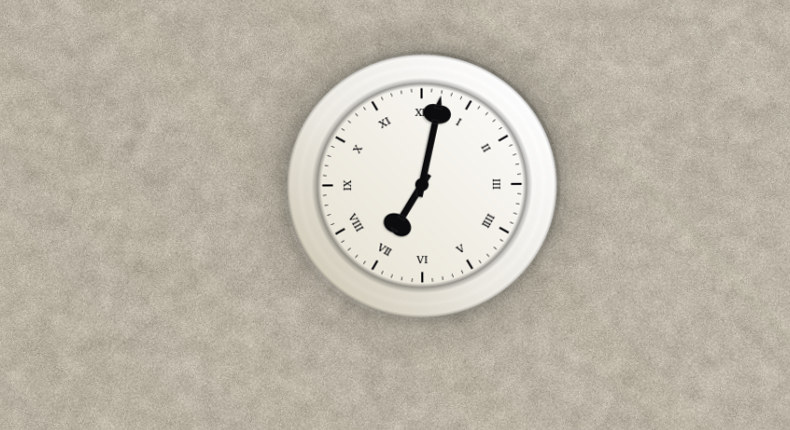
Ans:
7h02
